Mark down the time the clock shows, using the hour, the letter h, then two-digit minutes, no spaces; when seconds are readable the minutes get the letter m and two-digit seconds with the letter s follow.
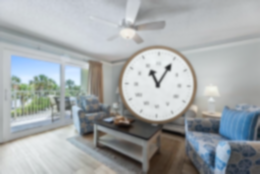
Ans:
11h05
